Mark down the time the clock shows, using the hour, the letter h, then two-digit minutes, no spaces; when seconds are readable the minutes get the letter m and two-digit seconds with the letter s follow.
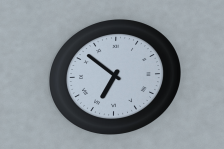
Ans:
6h52
